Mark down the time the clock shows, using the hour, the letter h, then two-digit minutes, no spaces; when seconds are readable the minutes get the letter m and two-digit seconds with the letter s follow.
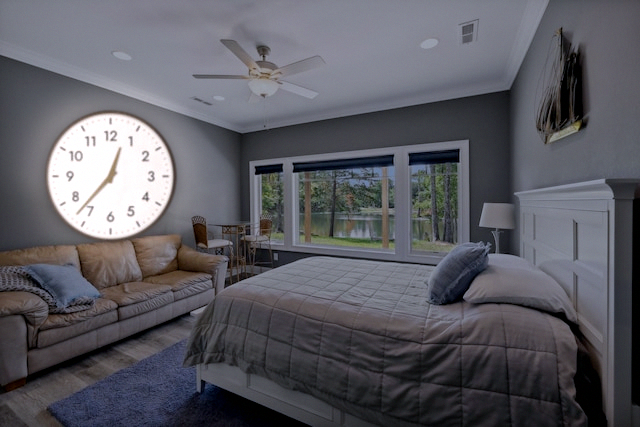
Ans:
12h37
